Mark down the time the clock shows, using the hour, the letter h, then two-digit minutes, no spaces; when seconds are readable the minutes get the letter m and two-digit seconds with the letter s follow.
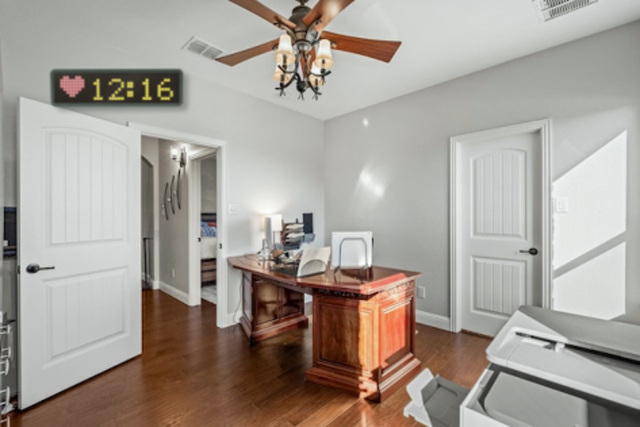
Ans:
12h16
